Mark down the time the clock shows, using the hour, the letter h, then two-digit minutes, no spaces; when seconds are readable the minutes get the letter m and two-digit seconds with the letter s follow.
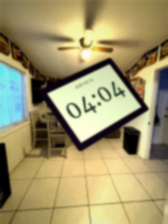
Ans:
4h04
